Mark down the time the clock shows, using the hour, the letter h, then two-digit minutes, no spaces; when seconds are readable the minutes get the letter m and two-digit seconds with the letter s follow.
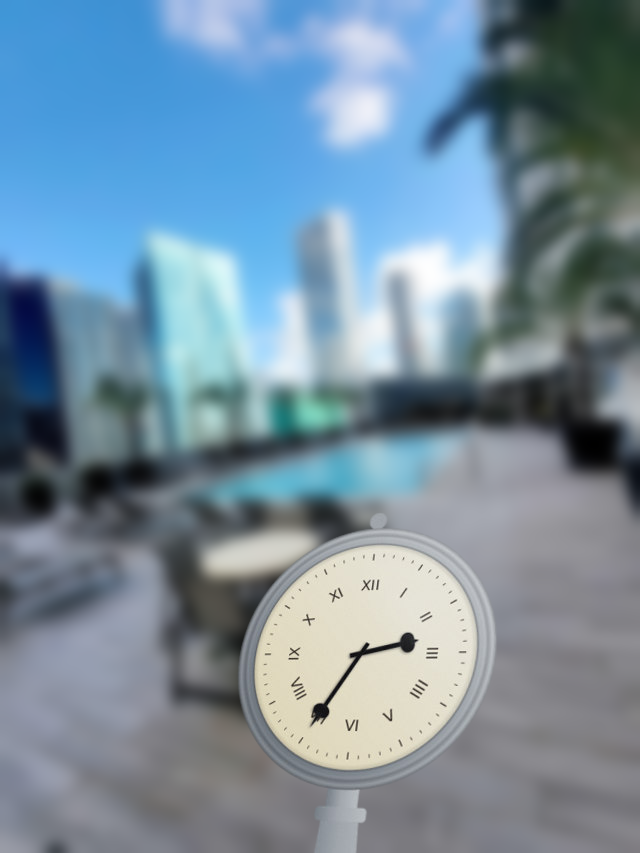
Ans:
2h35
